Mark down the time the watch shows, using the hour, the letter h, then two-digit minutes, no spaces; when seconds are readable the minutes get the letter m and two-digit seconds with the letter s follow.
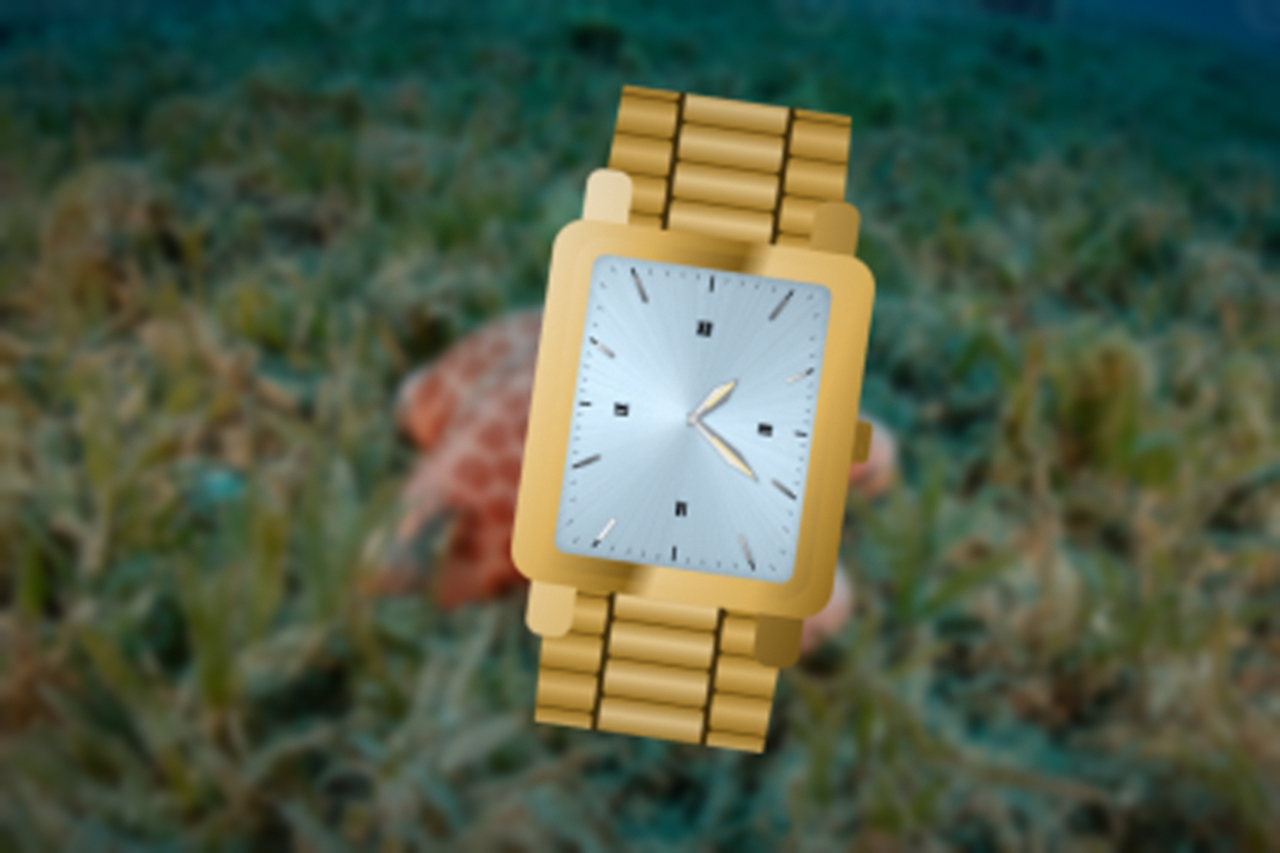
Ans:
1h21
